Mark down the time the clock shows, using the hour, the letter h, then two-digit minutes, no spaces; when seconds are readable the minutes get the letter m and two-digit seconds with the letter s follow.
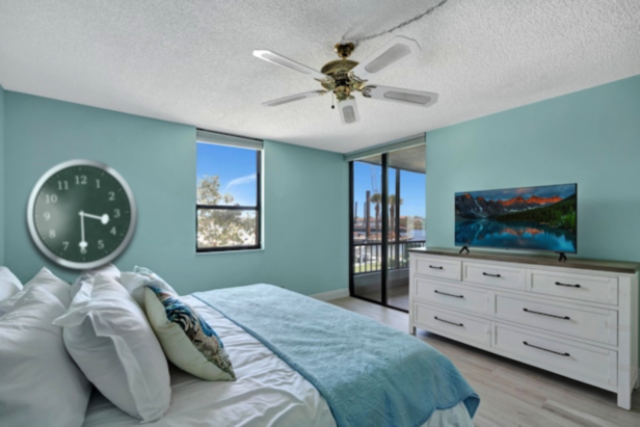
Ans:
3h30
